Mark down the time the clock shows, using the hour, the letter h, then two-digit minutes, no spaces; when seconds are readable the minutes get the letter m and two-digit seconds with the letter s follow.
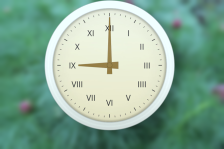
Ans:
9h00
